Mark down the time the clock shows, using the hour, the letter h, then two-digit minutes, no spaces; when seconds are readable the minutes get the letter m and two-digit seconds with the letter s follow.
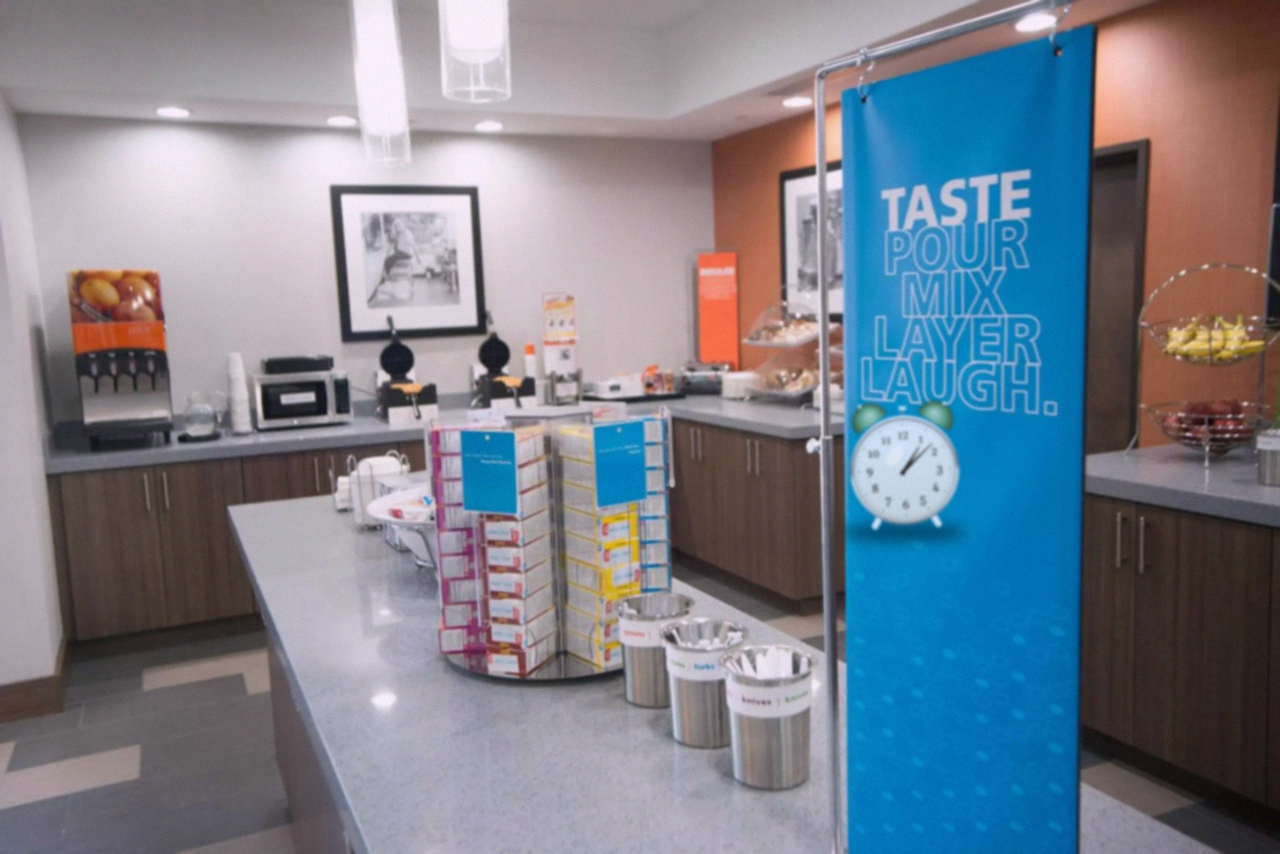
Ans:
1h08
